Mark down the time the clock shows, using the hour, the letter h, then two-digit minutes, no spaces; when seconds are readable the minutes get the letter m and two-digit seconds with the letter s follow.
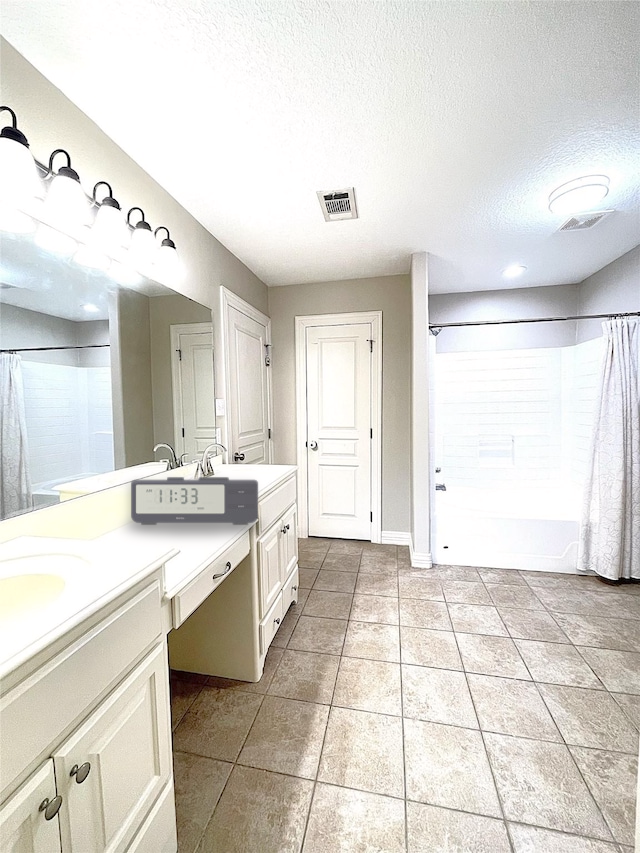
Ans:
11h33
